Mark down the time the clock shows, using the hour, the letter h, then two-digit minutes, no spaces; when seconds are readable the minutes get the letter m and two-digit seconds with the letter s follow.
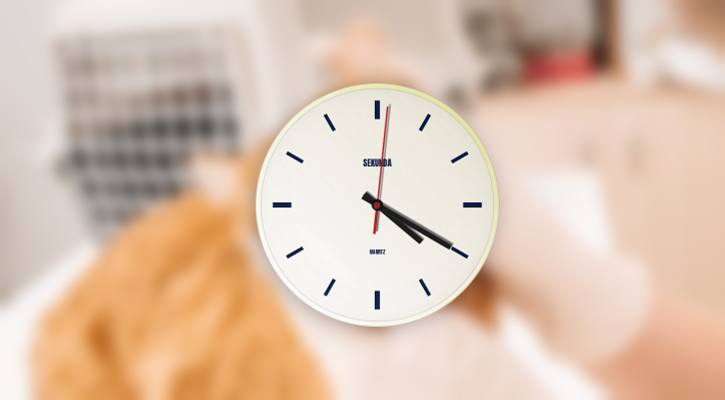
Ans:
4h20m01s
